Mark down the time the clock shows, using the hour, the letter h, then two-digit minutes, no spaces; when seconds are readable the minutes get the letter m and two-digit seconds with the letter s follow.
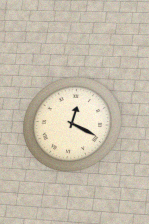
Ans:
12h19
